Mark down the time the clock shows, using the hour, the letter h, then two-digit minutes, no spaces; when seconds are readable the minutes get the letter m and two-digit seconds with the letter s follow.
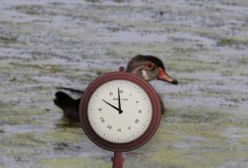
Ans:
9h59
